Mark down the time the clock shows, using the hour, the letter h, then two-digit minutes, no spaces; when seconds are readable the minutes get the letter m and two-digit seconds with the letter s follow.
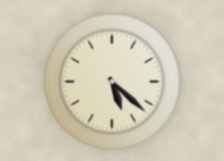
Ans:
5h22
